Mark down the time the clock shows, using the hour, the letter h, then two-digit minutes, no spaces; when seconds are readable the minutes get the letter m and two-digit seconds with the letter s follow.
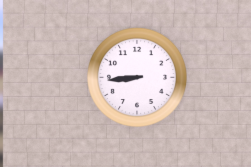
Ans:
8h44
